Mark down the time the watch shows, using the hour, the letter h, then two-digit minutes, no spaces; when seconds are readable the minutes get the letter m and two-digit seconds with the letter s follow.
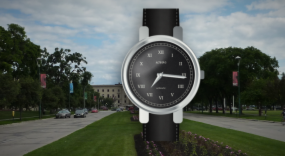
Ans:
7h16
